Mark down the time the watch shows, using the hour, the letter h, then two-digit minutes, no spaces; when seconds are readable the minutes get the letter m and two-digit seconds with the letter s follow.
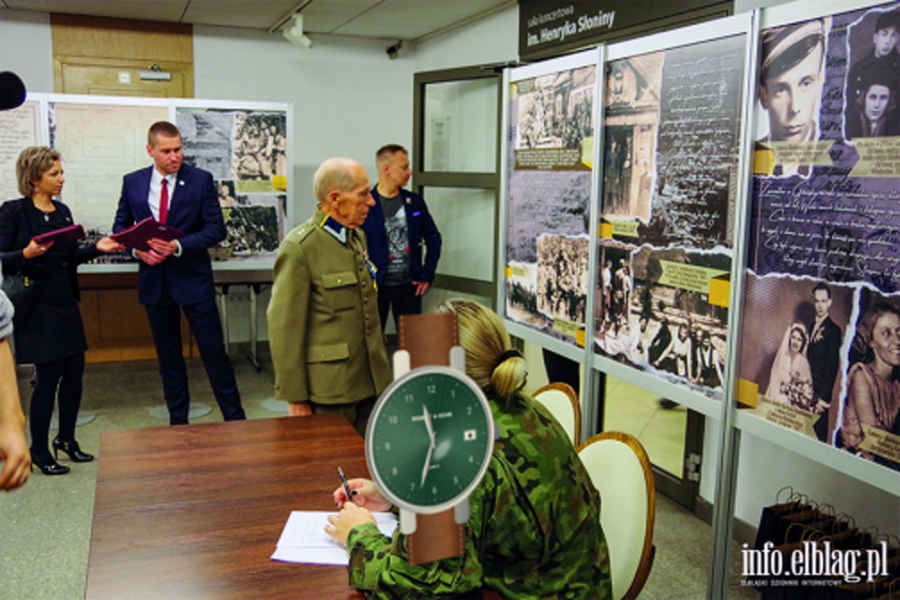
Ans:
11h33
